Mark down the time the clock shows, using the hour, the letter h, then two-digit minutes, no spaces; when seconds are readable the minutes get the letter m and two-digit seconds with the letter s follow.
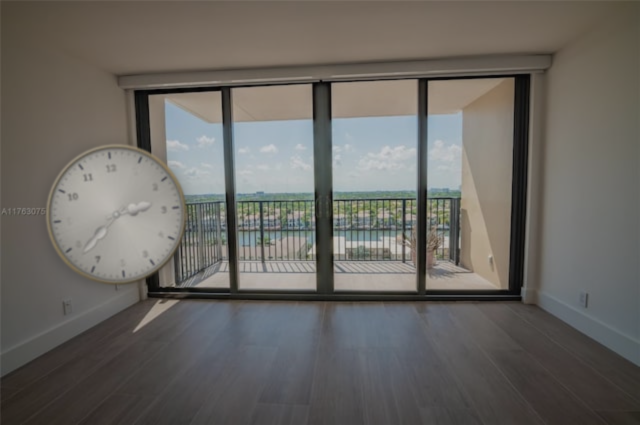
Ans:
2h38
